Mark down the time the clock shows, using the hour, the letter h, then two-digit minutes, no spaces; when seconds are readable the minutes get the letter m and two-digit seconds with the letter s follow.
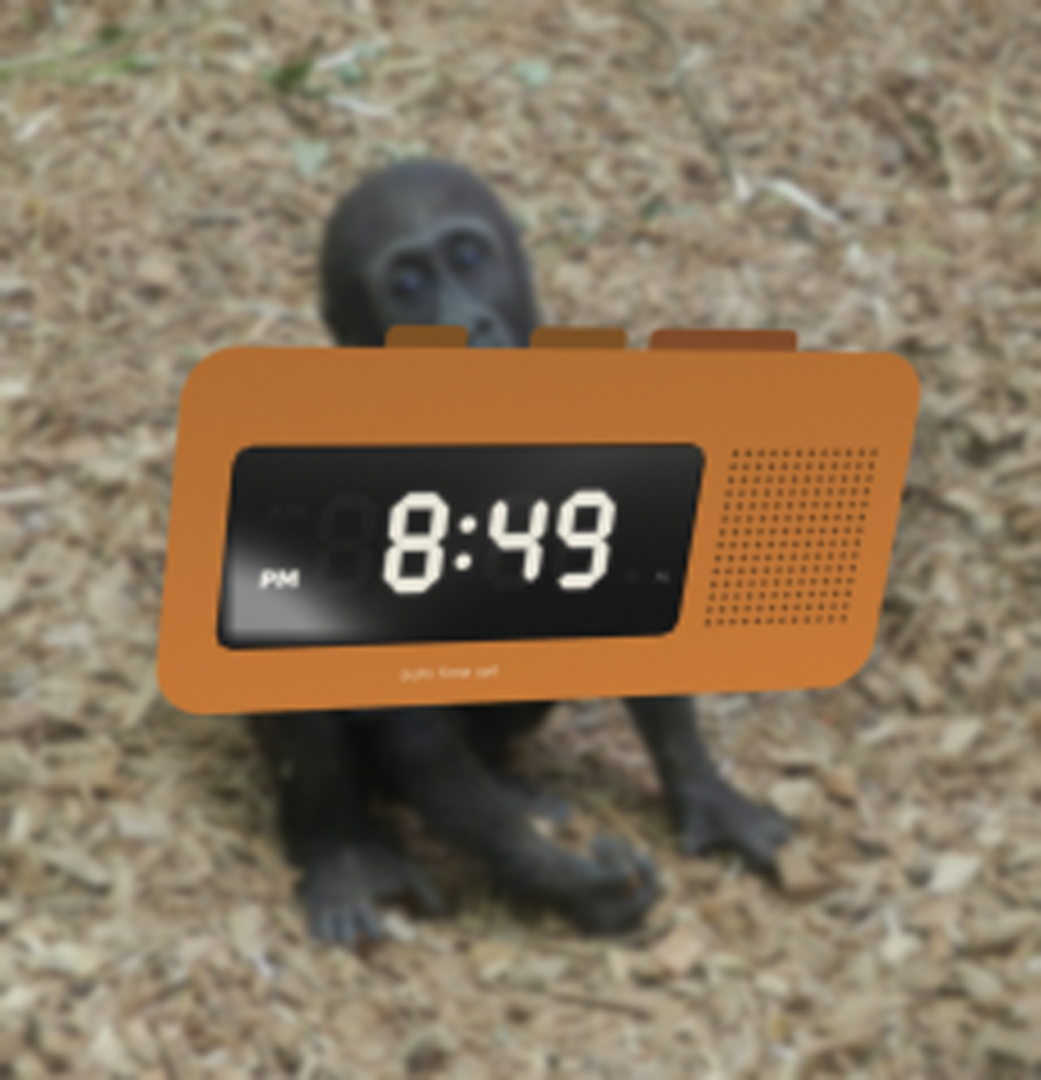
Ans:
8h49
